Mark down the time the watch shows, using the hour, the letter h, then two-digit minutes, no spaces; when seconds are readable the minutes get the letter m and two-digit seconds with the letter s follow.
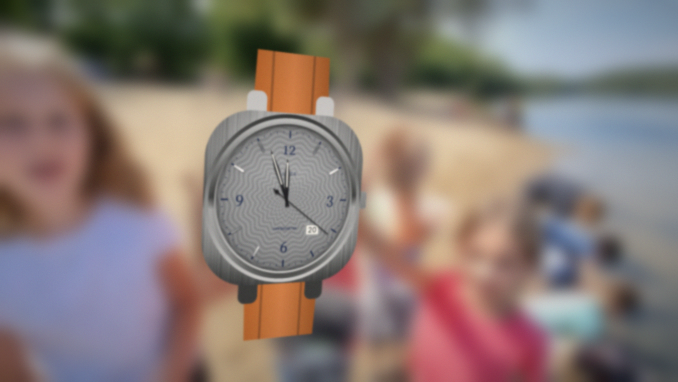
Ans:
11h56m21s
